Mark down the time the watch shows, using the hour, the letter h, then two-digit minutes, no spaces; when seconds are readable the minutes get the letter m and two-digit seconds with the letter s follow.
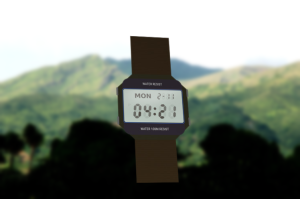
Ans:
4h21
